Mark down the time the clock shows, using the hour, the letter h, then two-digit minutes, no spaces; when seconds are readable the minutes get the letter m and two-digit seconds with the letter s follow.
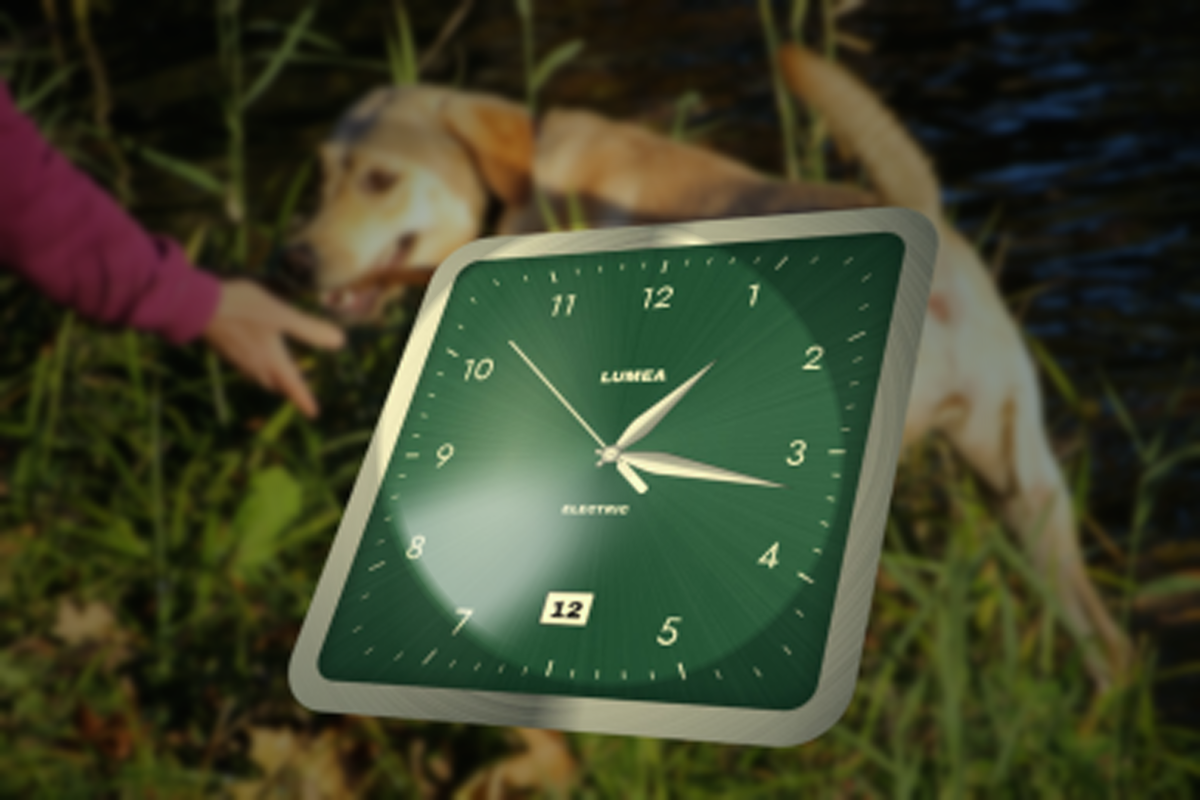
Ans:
1h16m52s
